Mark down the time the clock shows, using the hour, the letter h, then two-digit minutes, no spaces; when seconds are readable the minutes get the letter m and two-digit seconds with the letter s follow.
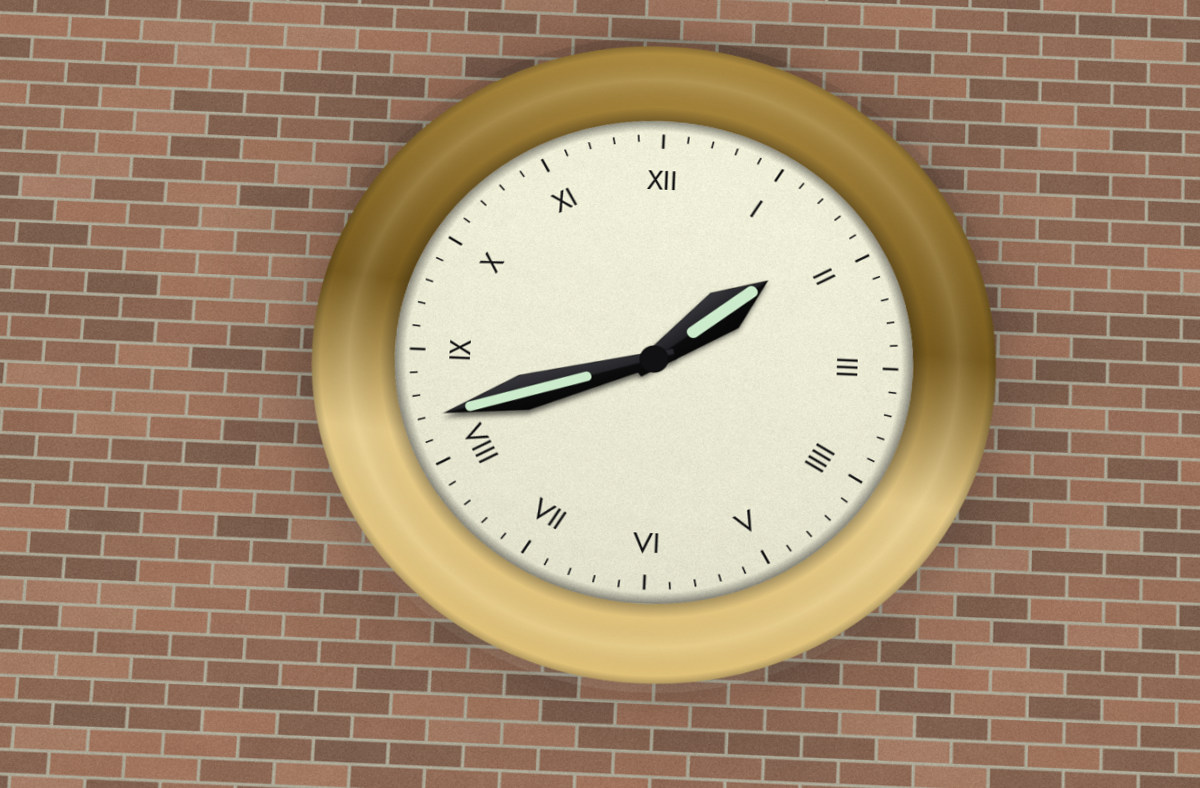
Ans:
1h42
